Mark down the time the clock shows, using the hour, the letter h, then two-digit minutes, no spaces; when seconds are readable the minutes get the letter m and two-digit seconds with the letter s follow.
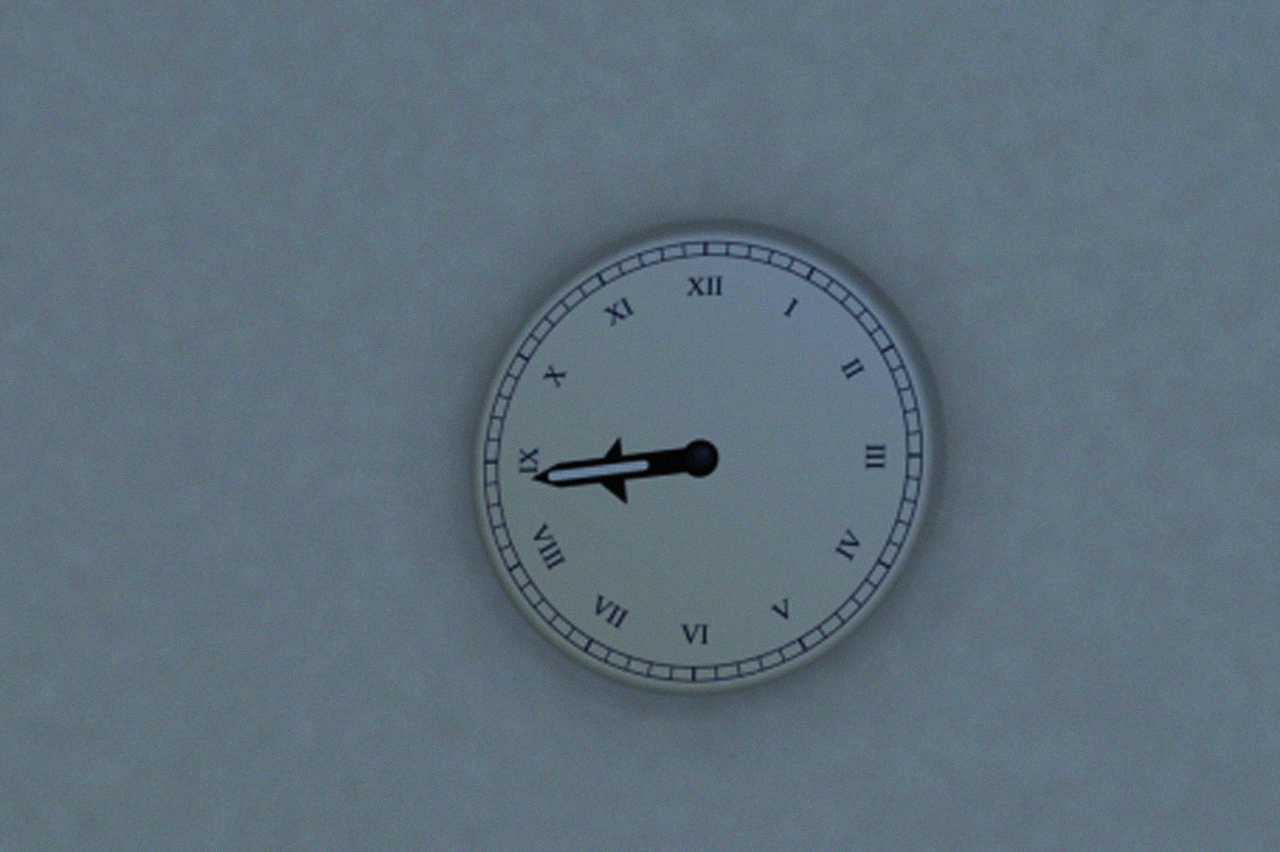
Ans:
8h44
